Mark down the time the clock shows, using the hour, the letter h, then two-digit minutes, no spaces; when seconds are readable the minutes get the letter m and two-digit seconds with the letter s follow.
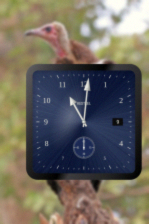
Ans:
11h01
